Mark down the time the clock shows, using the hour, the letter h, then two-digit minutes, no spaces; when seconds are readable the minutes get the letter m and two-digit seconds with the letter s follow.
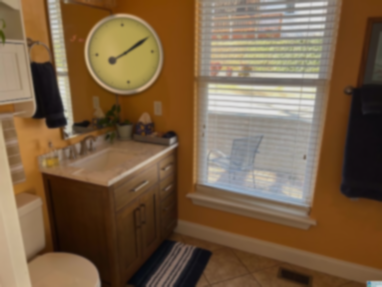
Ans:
8h10
